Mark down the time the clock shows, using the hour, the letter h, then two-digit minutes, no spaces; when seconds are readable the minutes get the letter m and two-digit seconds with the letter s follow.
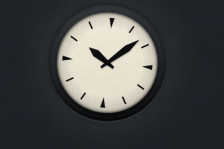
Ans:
10h08
